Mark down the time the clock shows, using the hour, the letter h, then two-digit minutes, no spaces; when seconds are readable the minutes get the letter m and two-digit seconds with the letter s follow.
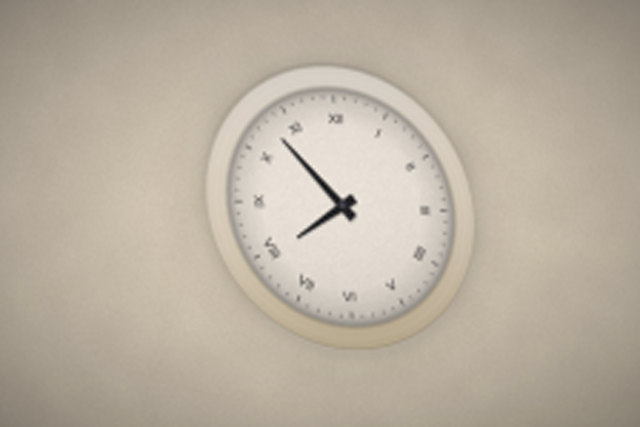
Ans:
7h53
